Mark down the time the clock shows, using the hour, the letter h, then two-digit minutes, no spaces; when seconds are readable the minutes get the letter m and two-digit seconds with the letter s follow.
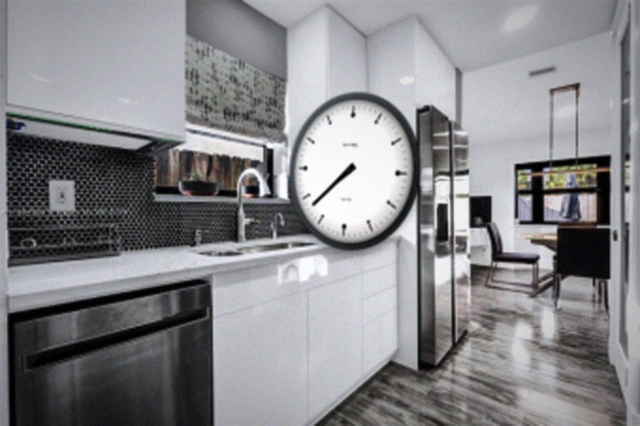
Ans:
7h38
